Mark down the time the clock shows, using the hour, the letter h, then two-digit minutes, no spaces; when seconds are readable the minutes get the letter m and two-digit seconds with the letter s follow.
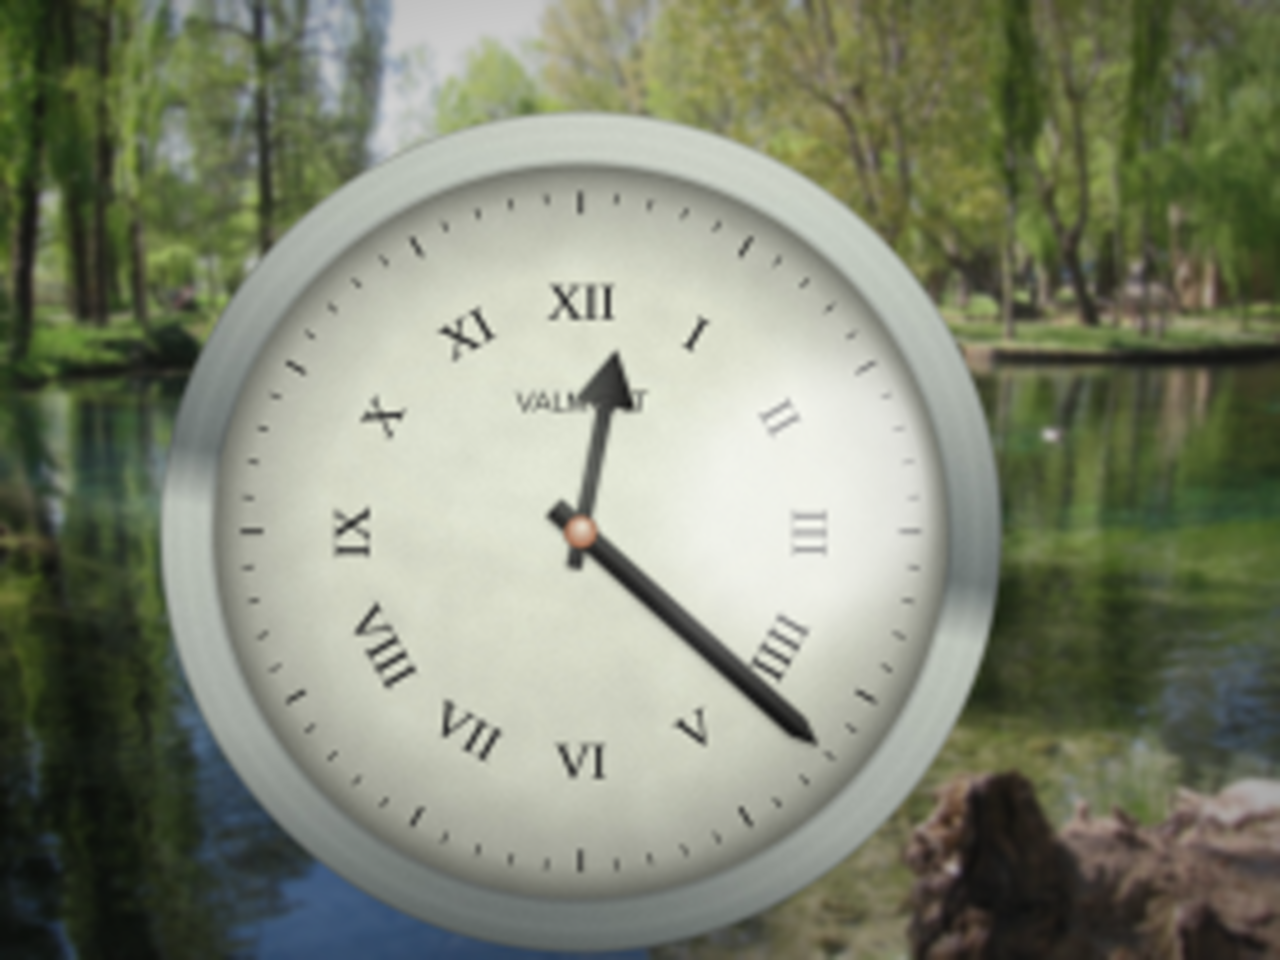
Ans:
12h22
